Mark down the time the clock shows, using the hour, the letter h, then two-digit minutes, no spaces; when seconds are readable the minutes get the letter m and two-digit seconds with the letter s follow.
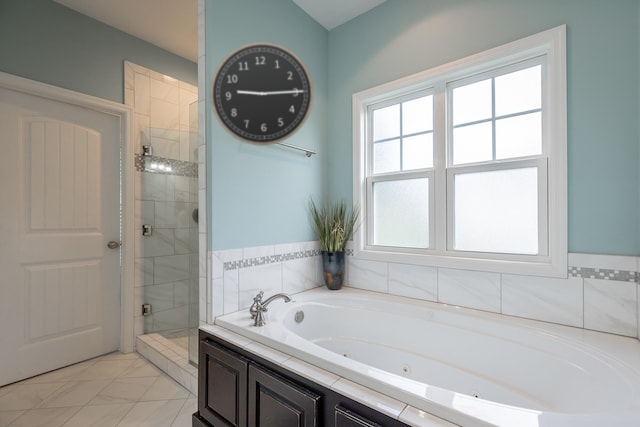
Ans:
9h15
